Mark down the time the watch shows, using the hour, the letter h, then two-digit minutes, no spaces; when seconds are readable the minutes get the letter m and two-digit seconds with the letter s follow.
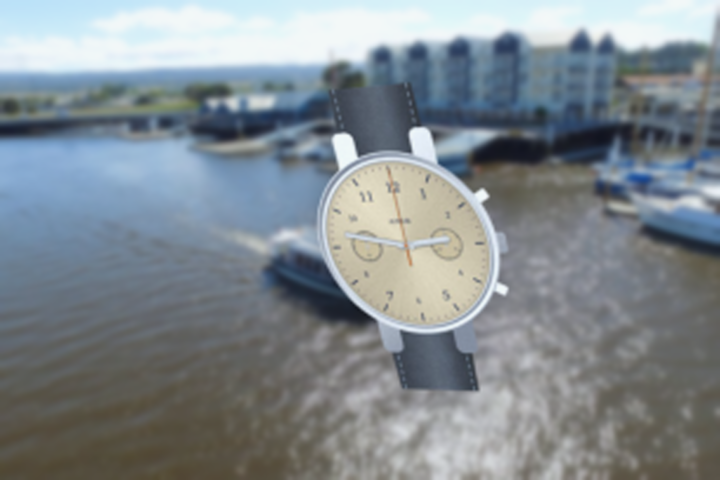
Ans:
2h47
